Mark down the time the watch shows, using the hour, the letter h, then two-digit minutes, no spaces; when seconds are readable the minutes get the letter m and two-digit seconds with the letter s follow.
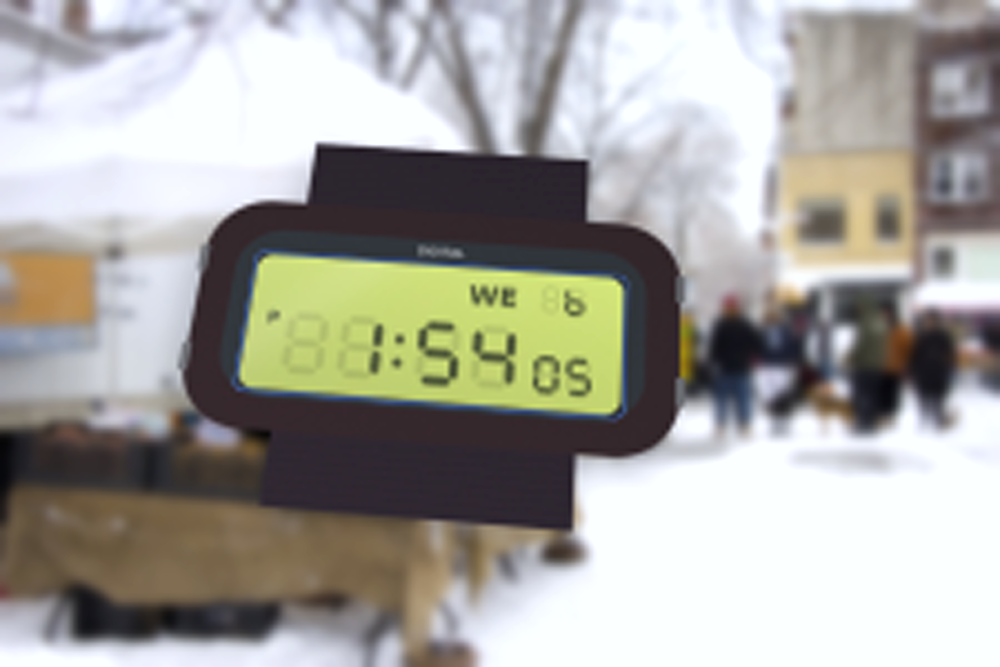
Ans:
1h54m05s
